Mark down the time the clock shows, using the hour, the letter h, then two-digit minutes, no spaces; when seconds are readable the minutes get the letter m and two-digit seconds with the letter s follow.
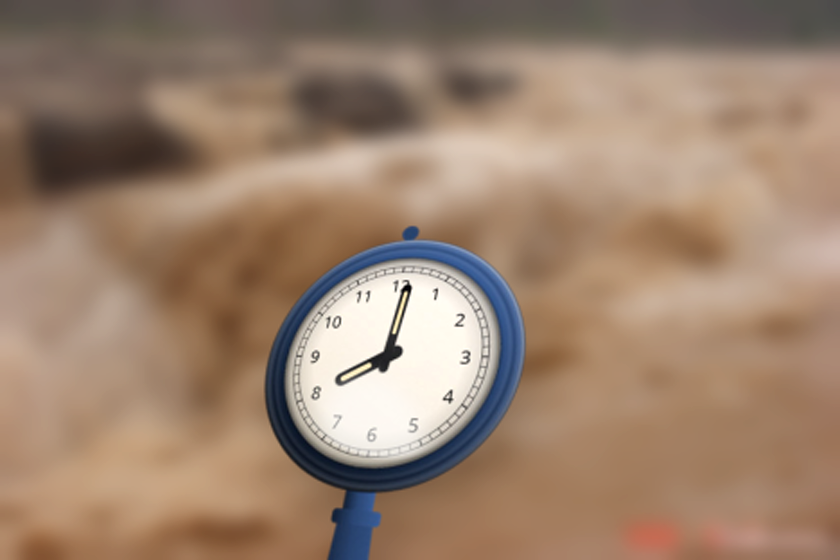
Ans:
8h01
